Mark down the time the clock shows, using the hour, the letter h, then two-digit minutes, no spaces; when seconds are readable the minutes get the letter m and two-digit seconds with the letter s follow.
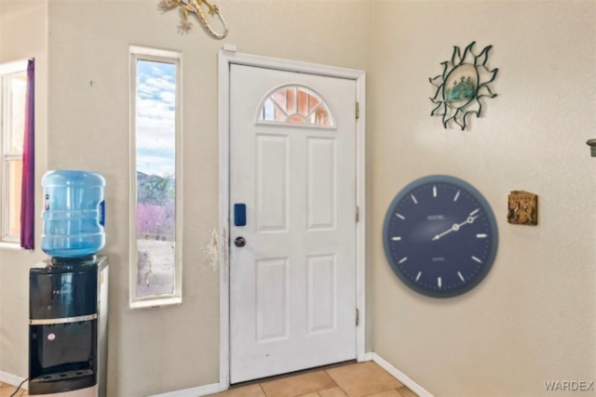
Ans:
2h11
